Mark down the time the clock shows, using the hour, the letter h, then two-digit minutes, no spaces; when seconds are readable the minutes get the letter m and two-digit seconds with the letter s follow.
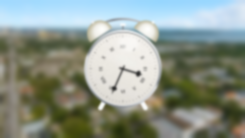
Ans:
3h34
